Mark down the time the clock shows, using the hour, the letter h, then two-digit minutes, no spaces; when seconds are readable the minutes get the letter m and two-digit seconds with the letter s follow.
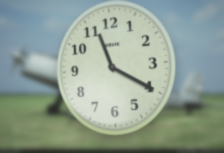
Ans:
11h20
